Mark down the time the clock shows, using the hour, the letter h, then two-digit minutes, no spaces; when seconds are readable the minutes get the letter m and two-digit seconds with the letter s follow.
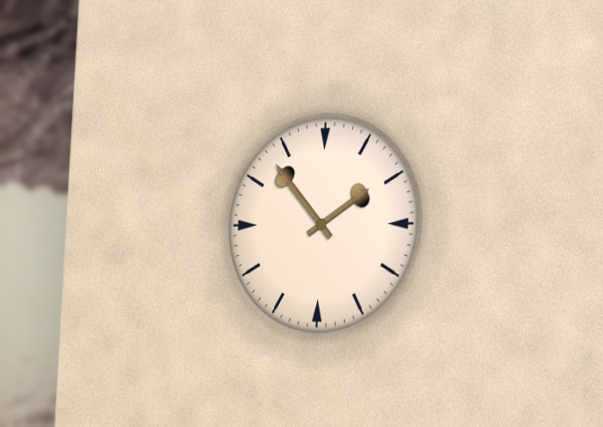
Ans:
1h53
